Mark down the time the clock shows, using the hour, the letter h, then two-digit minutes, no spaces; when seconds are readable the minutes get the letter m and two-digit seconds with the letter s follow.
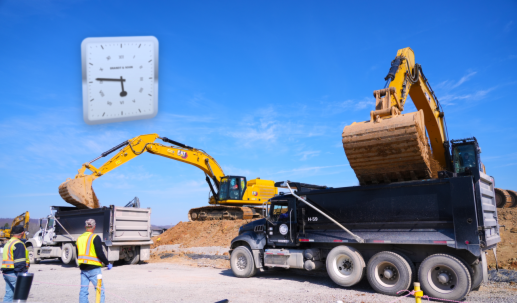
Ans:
5h46
